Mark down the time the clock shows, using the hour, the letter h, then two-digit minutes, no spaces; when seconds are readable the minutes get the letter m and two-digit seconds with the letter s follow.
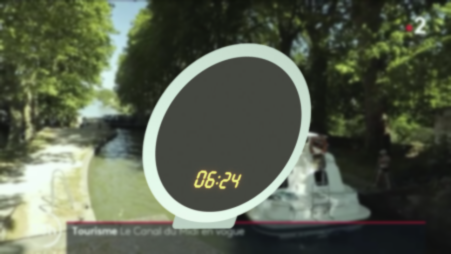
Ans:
6h24
